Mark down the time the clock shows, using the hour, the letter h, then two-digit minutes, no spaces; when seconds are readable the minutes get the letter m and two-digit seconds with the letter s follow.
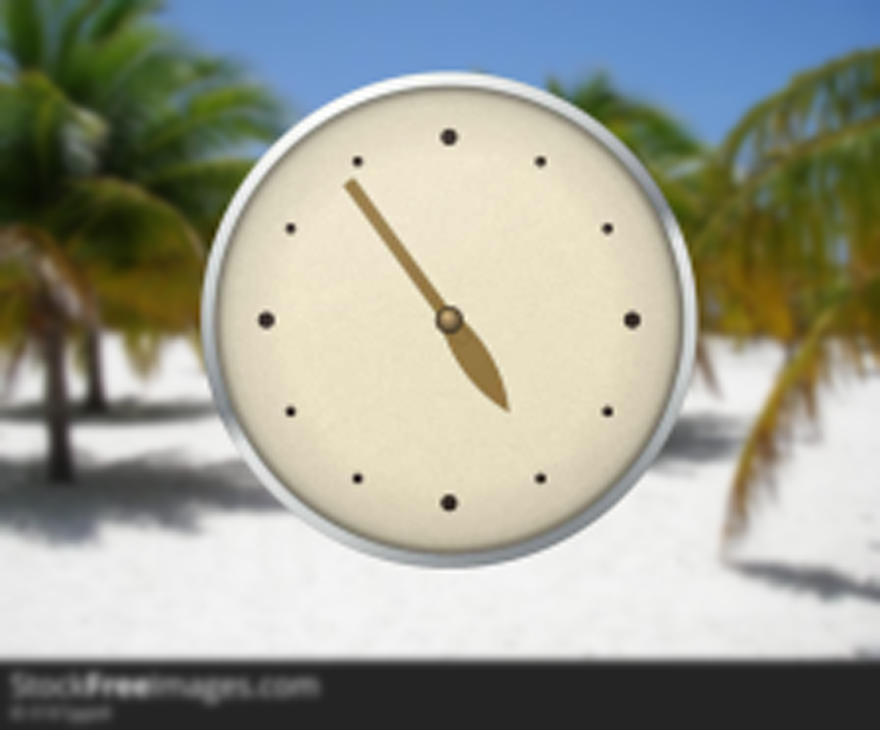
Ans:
4h54
